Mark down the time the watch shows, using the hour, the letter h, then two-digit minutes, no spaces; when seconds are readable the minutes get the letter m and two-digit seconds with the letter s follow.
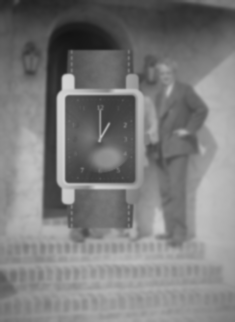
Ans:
1h00
